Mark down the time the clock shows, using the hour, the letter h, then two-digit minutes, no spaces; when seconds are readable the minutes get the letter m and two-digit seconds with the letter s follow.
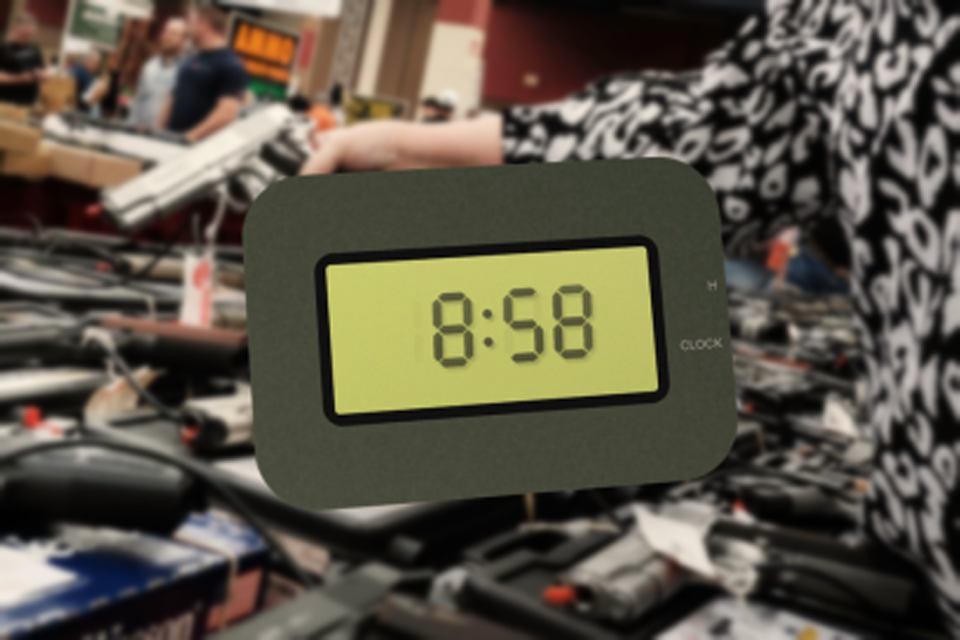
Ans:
8h58
